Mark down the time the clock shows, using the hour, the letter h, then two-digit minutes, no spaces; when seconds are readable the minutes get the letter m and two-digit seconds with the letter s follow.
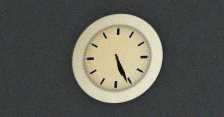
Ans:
5h26
